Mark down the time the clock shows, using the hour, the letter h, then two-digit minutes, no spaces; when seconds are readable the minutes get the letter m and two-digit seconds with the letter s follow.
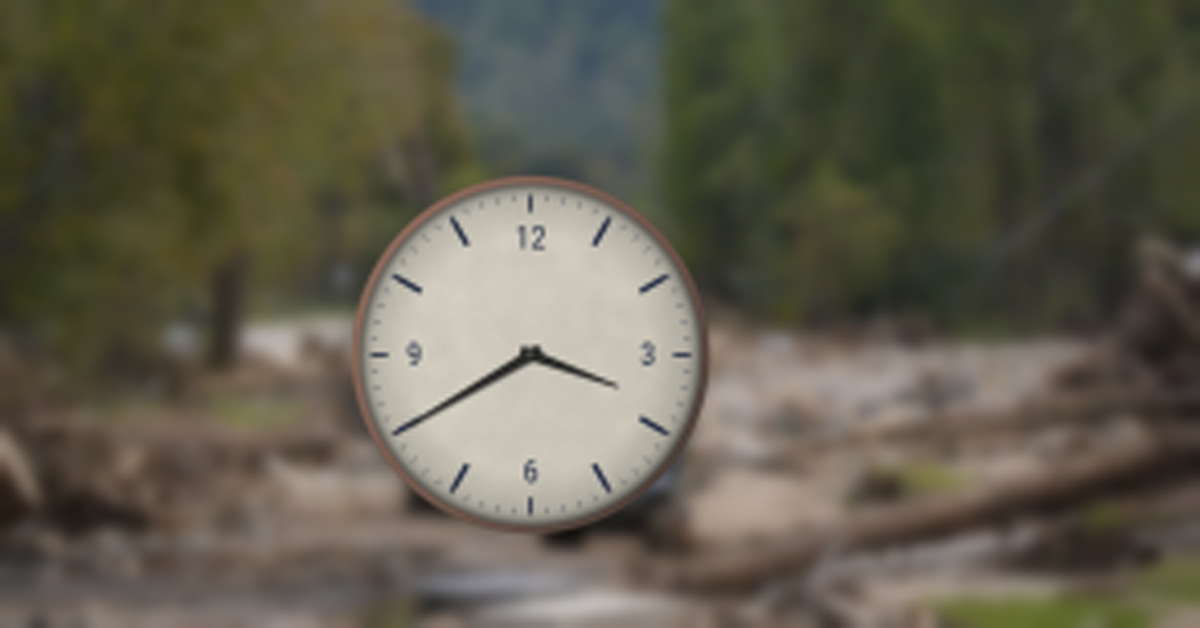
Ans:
3h40
